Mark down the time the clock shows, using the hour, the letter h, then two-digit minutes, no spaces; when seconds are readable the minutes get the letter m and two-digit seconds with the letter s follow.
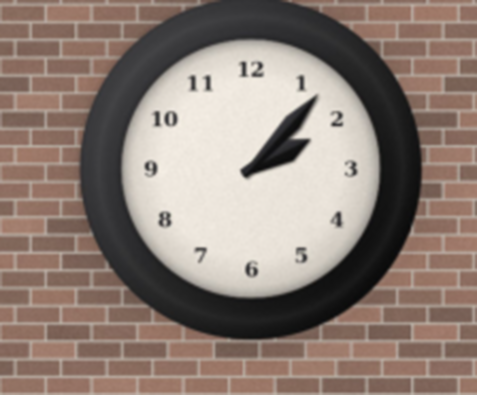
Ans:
2h07
